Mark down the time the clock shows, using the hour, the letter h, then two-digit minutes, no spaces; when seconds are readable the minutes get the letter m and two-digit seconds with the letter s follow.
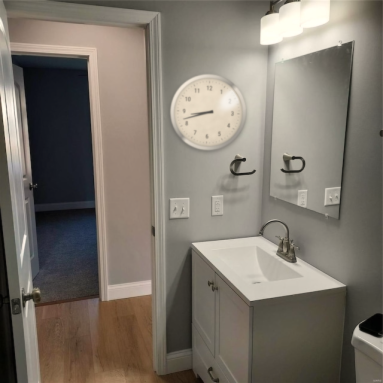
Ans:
8h42
